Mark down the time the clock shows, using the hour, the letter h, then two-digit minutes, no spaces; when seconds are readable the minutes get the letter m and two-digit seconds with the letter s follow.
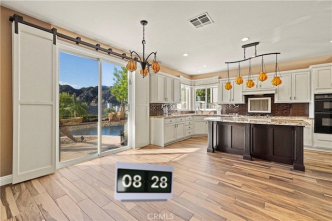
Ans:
8h28
